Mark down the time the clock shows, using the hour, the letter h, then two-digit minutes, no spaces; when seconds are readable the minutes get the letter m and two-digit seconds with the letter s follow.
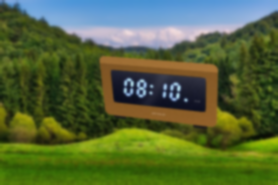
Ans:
8h10
